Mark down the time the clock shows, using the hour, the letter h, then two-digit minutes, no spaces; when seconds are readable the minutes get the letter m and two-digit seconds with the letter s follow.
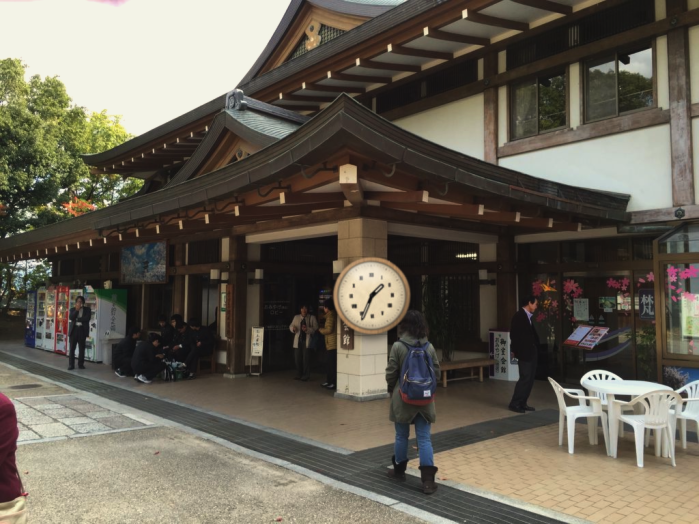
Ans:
1h34
